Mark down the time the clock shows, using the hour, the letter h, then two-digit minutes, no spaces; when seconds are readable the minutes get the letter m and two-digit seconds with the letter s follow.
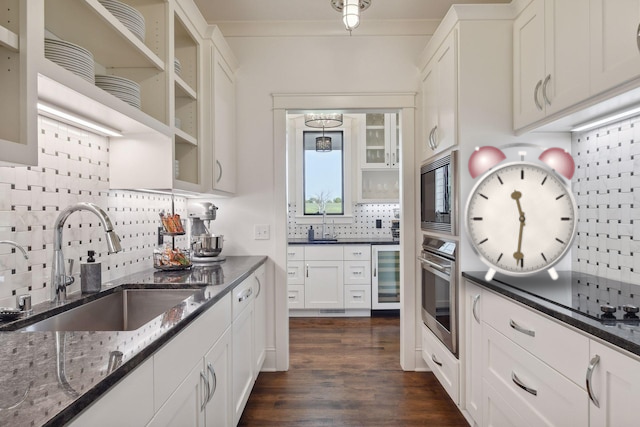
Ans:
11h31
